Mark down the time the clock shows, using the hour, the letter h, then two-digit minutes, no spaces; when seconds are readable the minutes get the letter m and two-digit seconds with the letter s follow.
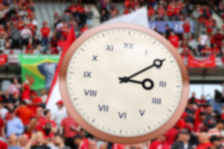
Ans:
3h09
